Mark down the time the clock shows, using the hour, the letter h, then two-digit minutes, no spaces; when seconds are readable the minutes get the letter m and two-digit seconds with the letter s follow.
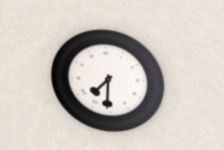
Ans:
7h31
